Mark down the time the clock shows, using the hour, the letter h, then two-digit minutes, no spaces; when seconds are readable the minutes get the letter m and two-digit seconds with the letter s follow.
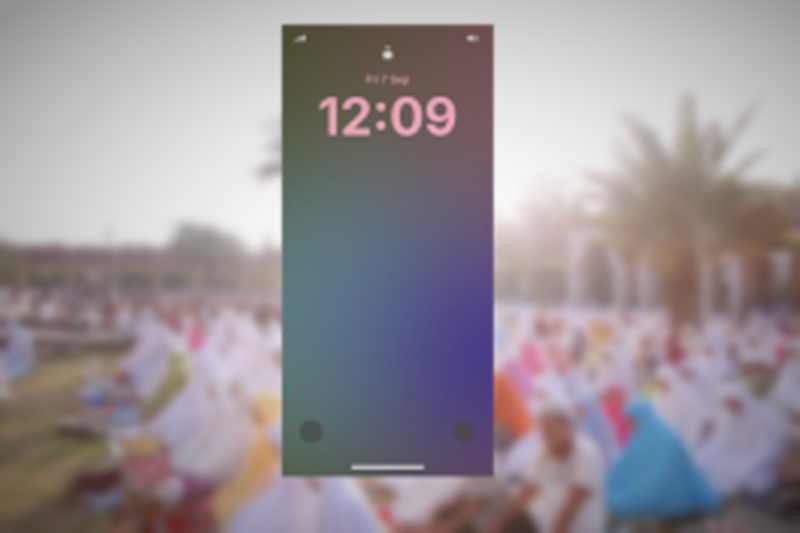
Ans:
12h09
